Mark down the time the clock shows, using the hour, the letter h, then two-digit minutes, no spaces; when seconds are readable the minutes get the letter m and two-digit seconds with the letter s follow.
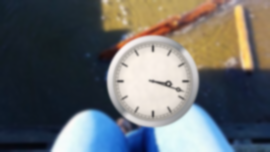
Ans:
3h18
